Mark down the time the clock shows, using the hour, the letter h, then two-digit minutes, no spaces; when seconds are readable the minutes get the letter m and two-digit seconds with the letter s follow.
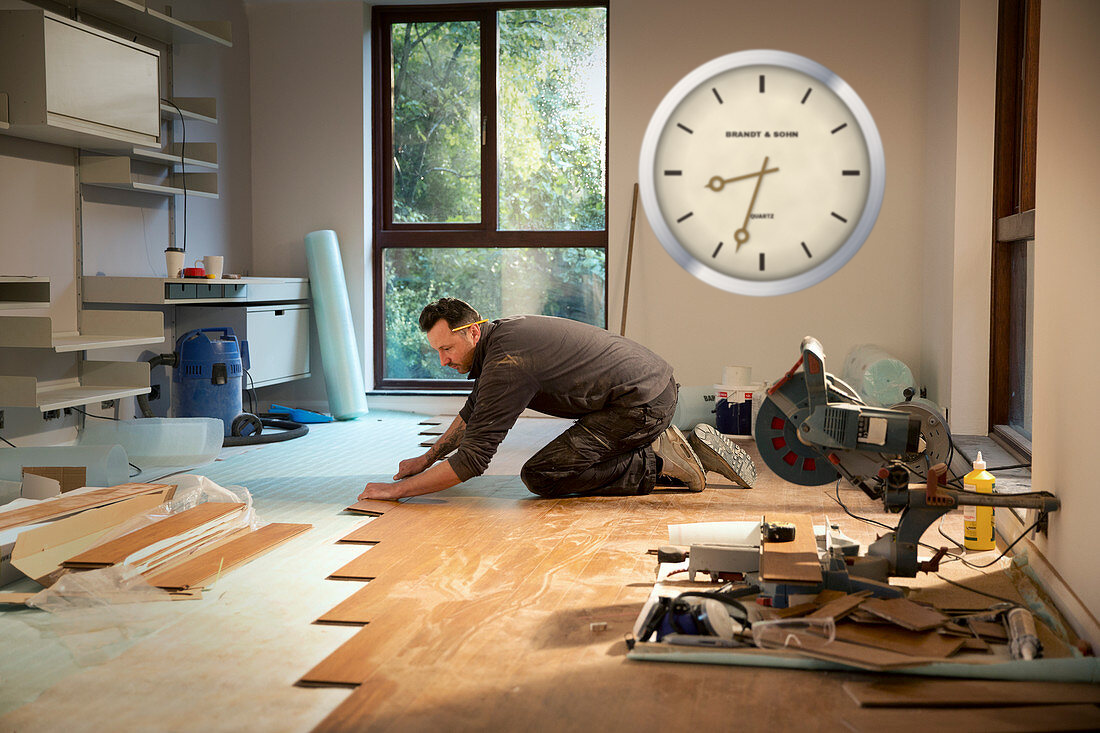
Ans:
8h33
